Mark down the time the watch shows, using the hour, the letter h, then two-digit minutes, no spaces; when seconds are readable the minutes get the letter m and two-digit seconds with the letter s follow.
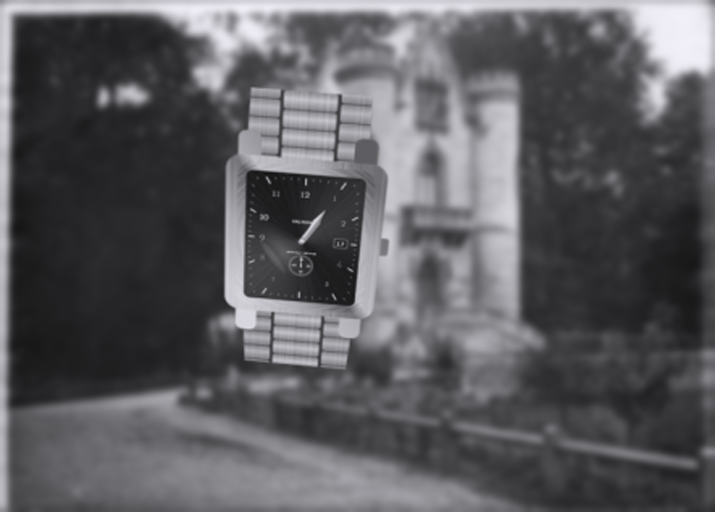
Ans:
1h05
